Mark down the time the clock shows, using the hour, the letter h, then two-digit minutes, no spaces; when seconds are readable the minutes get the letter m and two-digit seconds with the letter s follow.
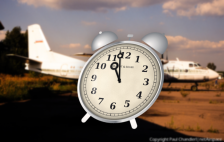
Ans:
10h58
